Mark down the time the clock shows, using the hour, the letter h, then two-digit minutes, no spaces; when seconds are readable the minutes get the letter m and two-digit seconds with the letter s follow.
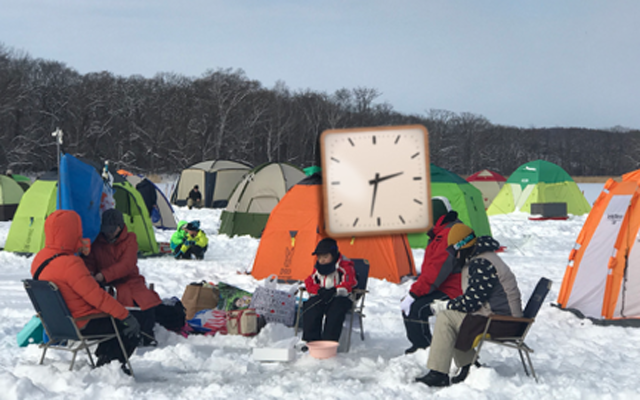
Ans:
2h32
